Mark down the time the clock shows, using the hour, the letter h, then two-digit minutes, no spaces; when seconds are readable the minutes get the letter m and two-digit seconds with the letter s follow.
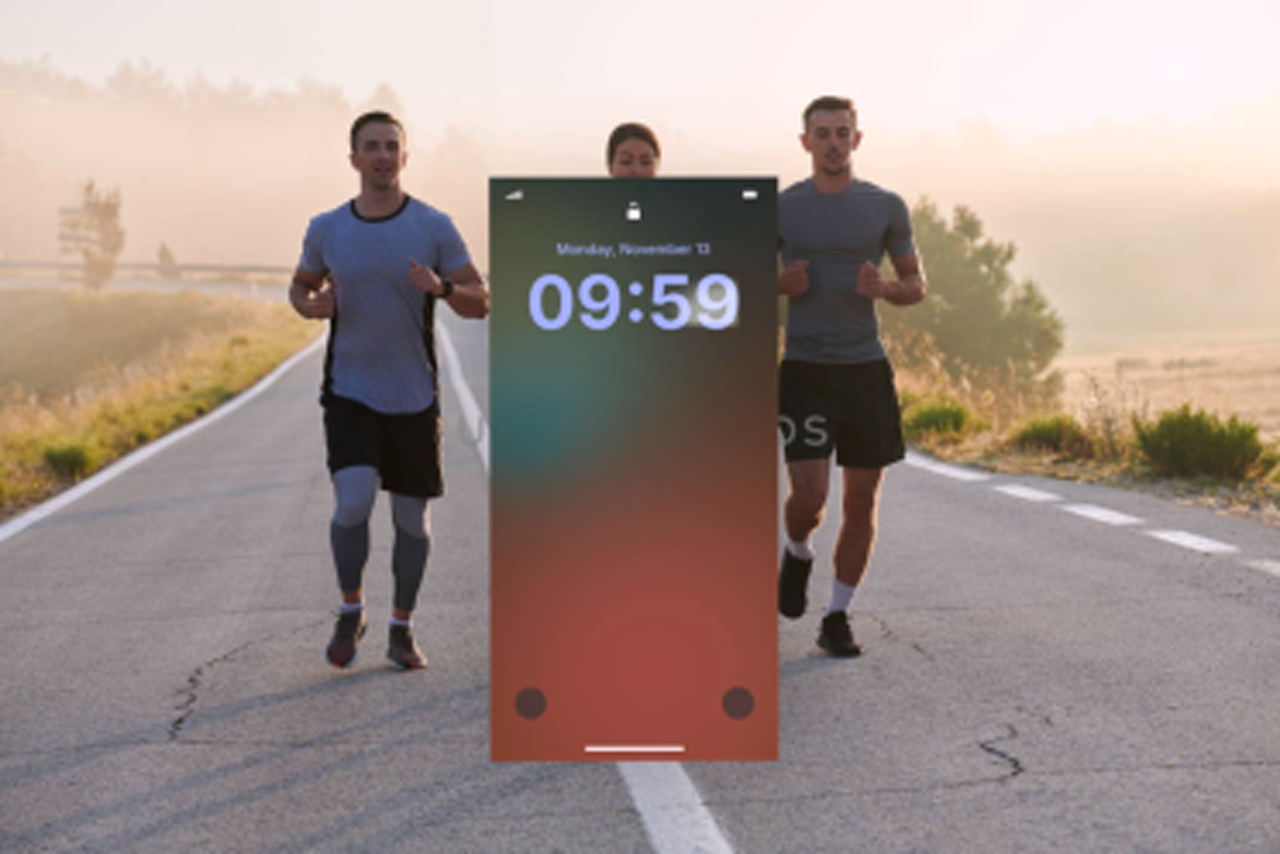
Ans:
9h59
